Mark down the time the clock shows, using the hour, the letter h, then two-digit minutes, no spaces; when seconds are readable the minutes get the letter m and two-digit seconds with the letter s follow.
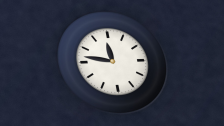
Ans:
11h47
